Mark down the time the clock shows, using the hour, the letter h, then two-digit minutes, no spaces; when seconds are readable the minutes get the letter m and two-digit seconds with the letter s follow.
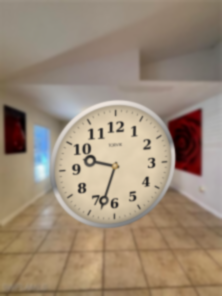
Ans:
9h33
